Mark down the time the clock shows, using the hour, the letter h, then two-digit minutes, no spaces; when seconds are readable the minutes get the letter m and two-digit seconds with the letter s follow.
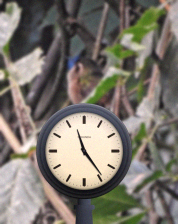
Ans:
11h24
